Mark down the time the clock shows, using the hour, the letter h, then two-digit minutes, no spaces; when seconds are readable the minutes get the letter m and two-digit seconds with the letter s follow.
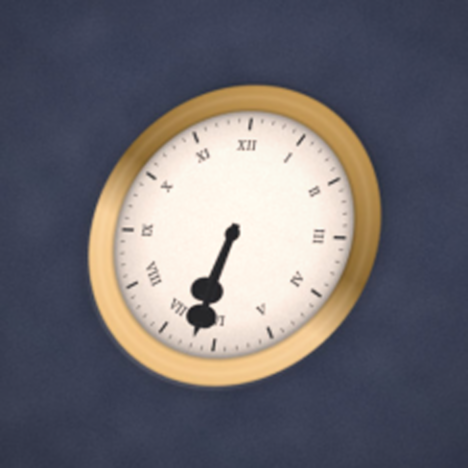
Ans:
6h32
